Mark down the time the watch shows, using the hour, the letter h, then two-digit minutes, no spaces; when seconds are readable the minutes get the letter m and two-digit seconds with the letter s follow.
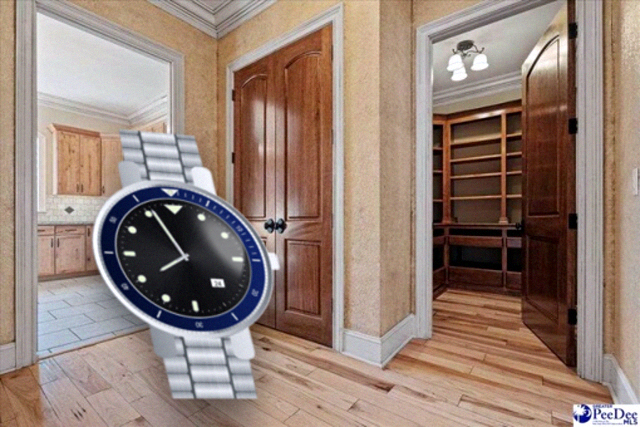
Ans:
7h56
